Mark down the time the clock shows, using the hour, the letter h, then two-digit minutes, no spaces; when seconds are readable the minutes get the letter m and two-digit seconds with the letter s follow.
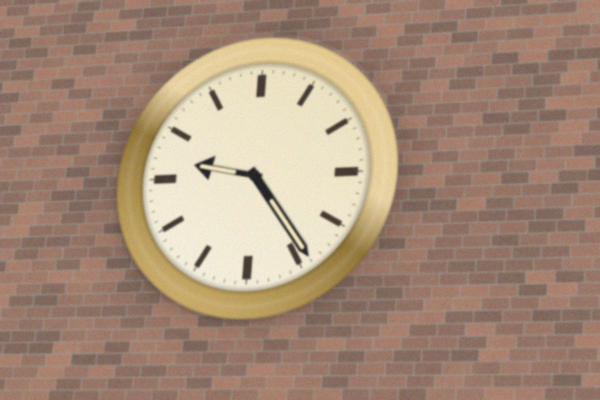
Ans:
9h24
